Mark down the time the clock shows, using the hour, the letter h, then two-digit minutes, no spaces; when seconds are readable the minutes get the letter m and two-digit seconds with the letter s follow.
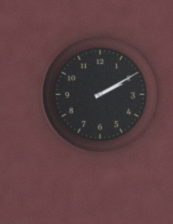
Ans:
2h10
